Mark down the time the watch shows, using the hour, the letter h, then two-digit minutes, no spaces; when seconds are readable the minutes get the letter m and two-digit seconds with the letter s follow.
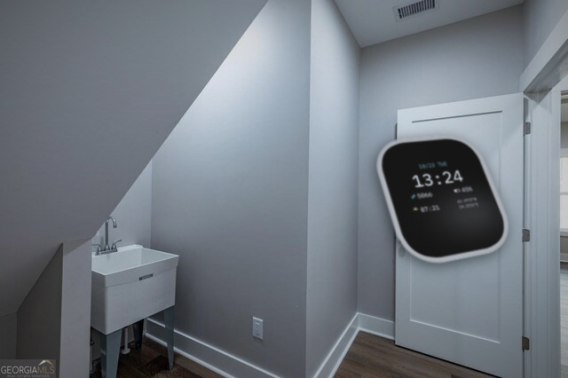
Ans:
13h24
